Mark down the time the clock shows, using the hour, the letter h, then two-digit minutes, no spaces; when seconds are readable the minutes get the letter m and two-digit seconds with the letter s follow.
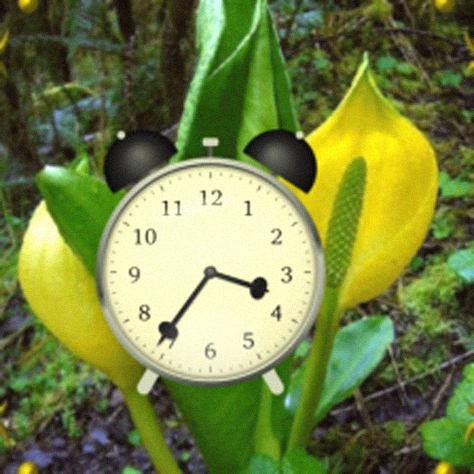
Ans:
3h36
